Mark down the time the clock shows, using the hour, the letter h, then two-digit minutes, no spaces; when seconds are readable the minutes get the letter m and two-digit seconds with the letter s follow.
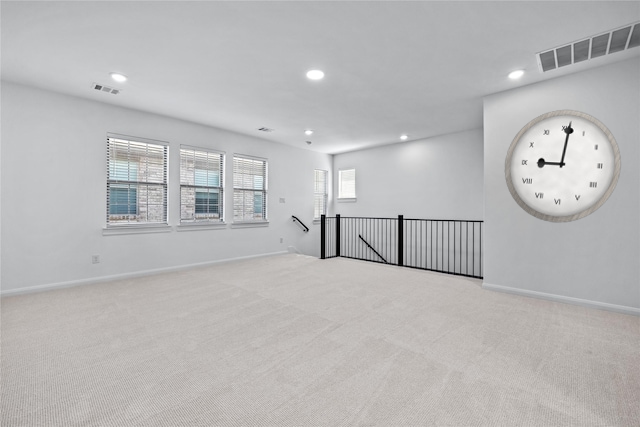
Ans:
9h01
